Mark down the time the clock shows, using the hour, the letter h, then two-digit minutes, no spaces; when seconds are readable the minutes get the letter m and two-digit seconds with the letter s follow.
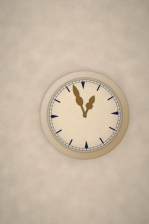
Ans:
12h57
